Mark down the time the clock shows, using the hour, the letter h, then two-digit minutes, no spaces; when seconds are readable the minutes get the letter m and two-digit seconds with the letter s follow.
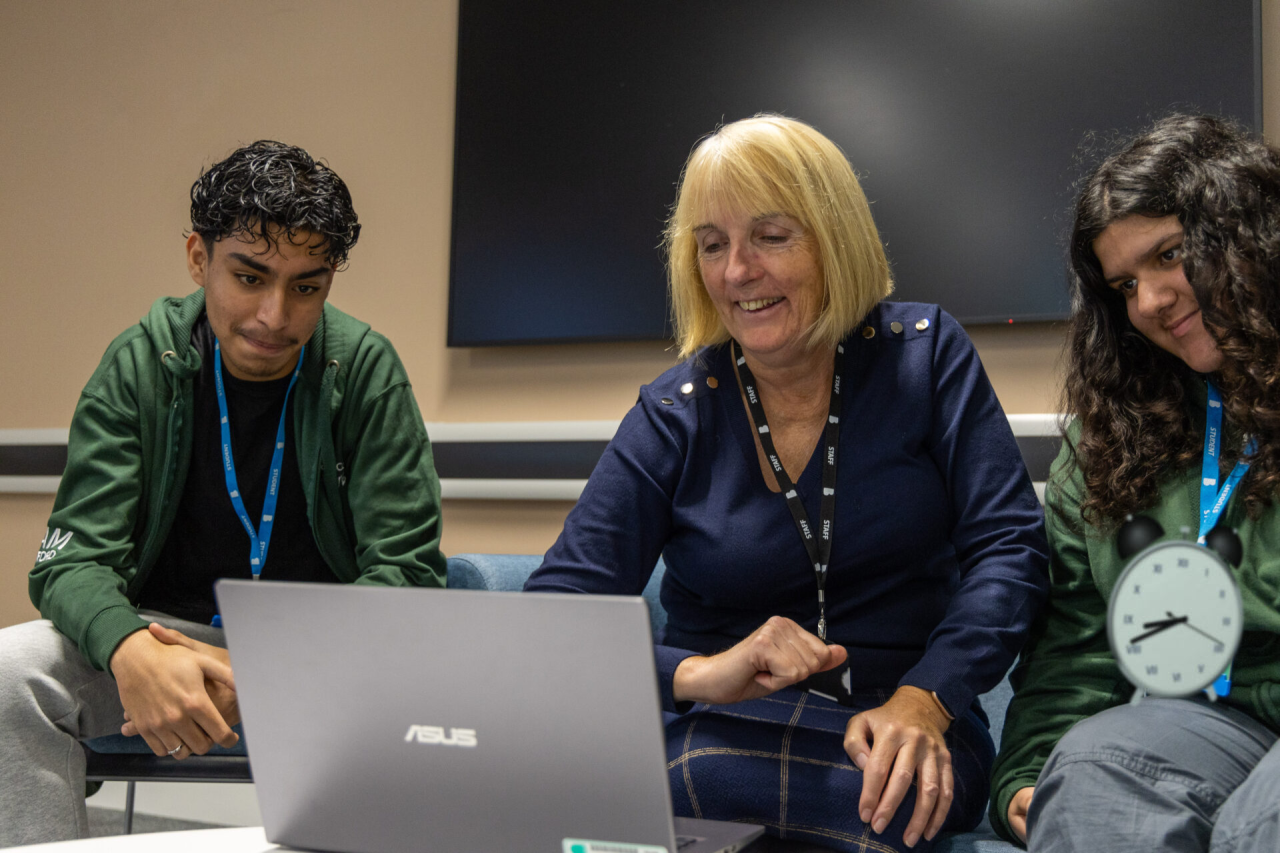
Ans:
8h41m19s
